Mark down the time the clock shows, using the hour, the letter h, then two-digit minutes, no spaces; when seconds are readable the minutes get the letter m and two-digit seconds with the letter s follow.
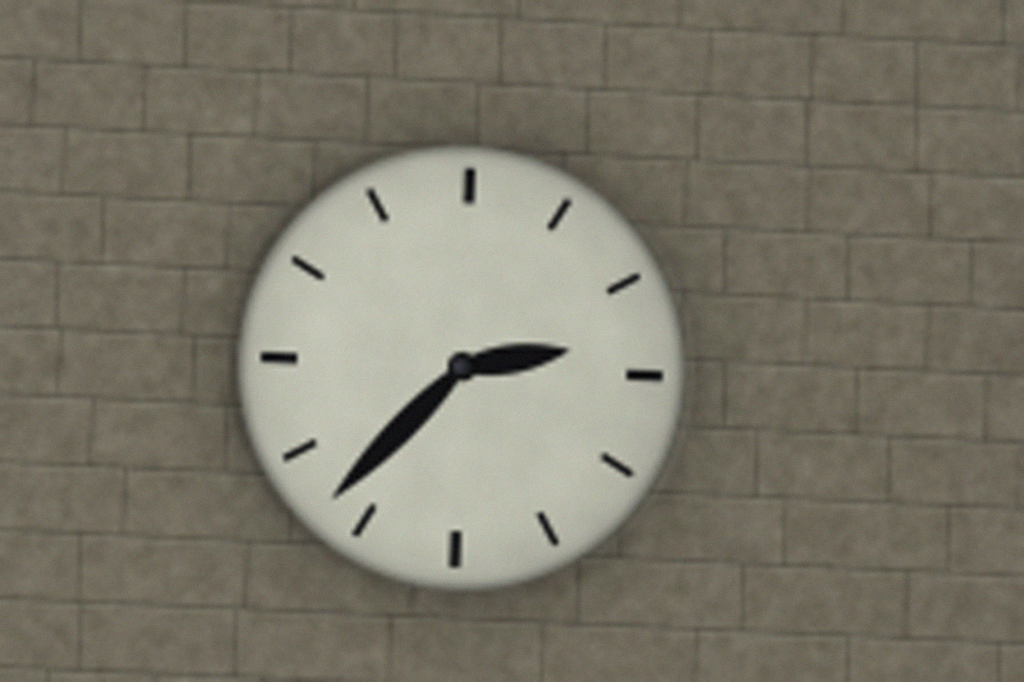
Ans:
2h37
